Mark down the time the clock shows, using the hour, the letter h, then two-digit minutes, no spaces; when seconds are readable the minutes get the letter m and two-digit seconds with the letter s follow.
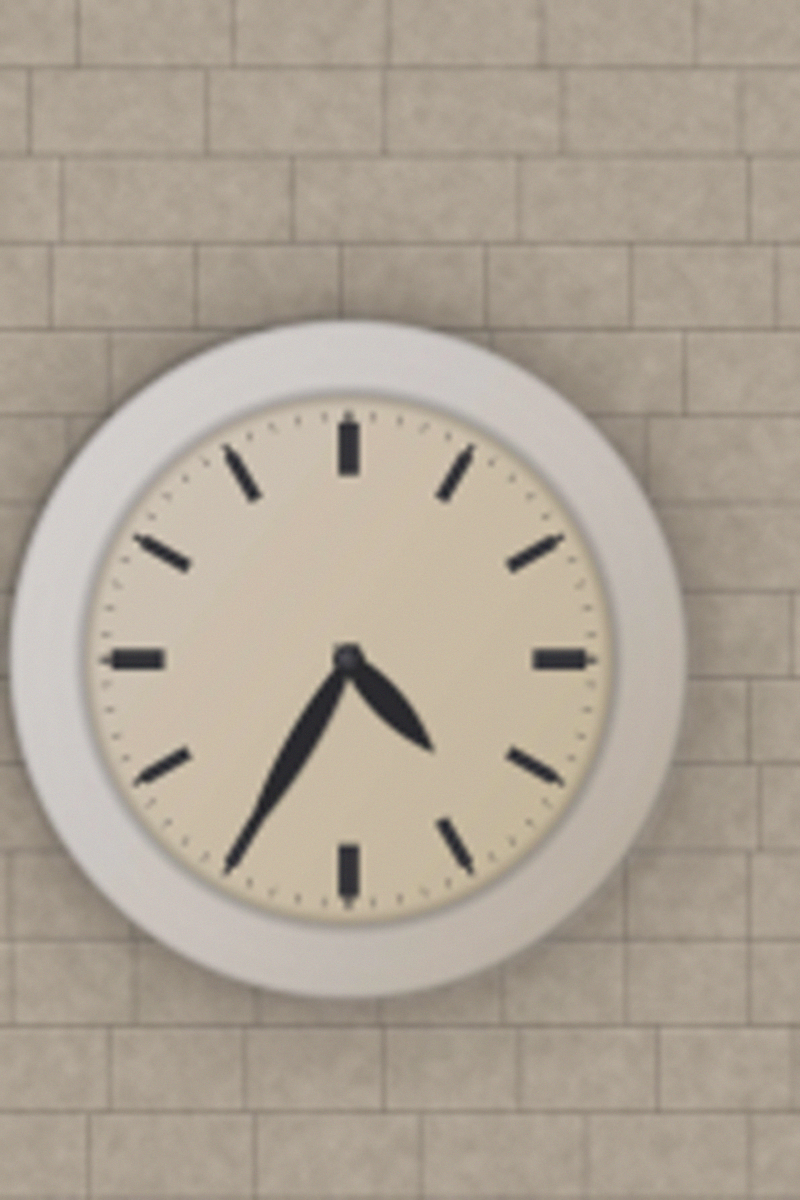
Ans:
4h35
